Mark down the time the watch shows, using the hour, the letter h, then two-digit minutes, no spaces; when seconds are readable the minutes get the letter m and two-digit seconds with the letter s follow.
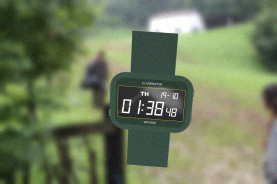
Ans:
1h38m48s
